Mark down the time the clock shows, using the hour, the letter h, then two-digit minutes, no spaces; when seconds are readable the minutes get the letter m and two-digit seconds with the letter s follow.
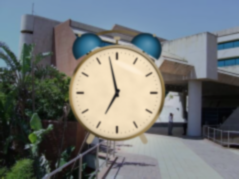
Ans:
6h58
